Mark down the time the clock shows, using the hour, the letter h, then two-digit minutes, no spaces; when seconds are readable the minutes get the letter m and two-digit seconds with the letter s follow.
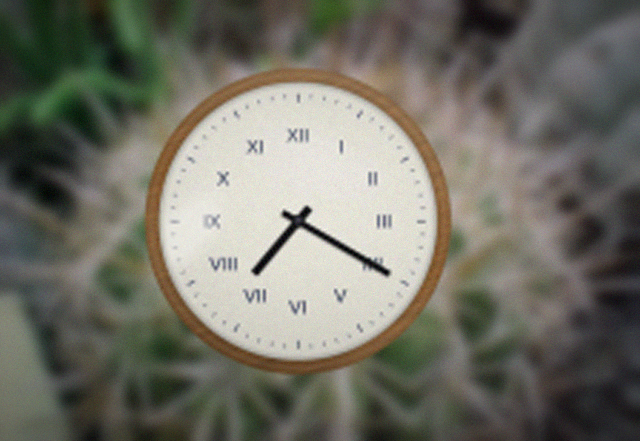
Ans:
7h20
